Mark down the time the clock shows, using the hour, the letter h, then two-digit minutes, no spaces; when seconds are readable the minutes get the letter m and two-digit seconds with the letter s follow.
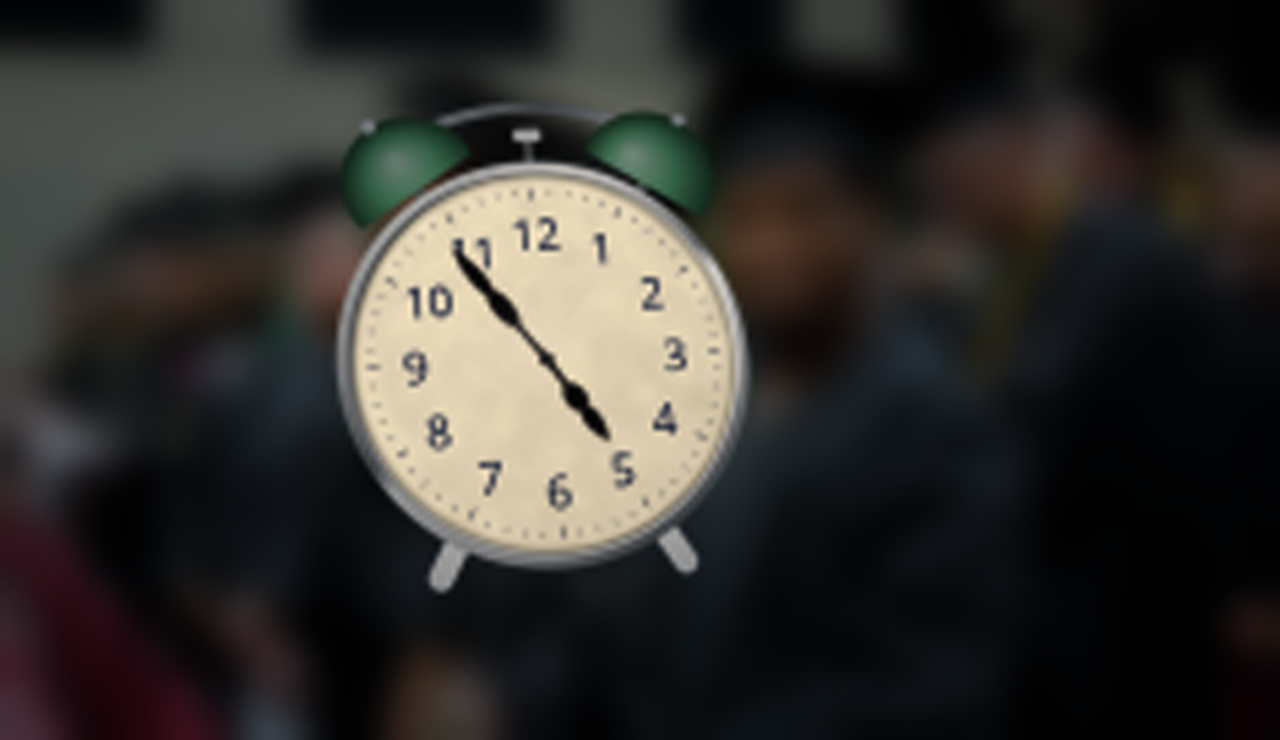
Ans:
4h54
